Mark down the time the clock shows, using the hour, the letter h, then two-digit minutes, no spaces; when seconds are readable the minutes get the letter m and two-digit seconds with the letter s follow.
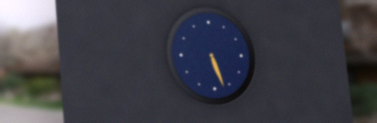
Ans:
5h27
